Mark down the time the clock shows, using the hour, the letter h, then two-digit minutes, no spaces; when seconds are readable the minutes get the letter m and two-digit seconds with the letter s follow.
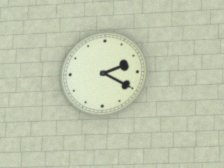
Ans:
2h20
